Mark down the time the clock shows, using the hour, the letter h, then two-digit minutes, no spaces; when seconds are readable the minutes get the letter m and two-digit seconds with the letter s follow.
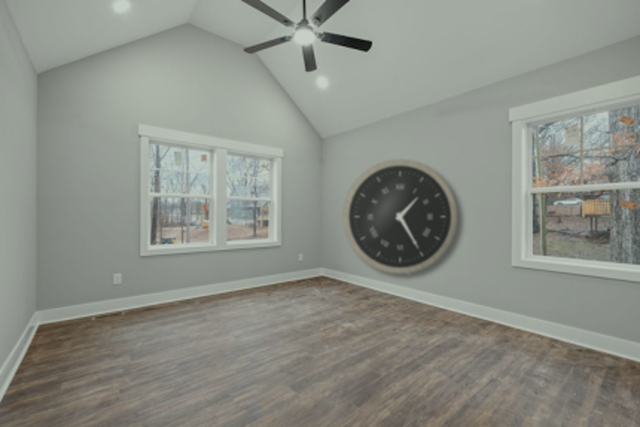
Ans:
1h25
